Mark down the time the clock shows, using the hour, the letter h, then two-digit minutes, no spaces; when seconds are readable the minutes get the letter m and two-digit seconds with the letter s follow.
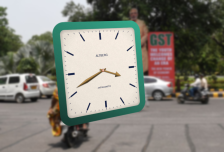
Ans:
3h41
